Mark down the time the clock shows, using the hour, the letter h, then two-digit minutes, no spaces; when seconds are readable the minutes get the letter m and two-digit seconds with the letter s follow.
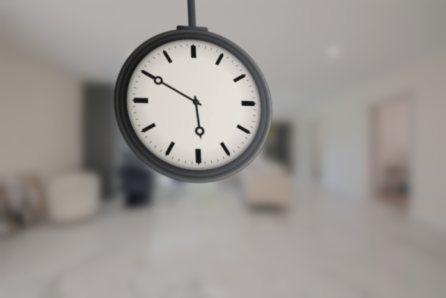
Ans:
5h50
